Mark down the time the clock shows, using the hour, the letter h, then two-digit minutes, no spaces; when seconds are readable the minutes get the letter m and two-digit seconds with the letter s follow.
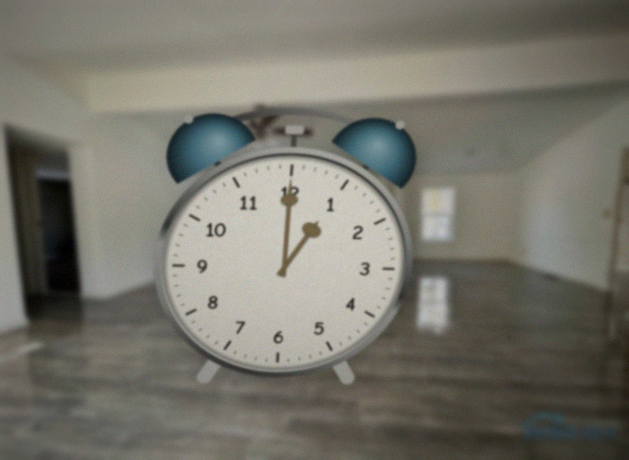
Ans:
1h00
